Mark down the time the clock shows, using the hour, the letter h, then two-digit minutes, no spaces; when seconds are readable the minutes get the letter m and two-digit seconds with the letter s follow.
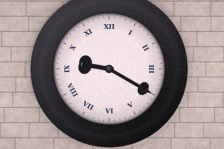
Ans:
9h20
